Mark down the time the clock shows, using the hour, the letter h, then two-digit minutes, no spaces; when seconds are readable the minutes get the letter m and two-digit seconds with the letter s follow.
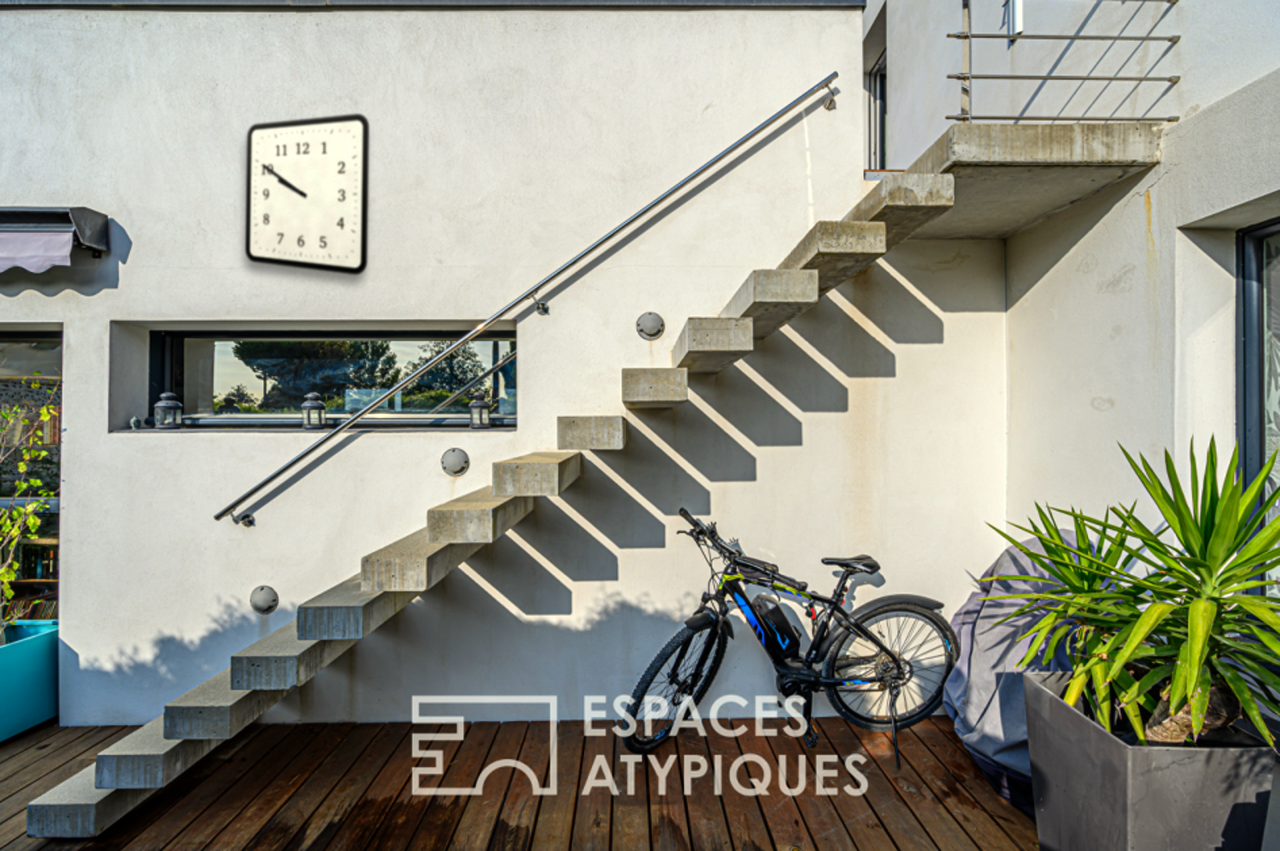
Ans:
9h50
